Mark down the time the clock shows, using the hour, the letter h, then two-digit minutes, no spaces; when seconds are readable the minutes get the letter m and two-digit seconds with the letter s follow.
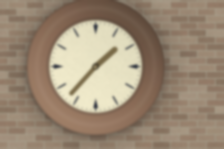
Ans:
1h37
